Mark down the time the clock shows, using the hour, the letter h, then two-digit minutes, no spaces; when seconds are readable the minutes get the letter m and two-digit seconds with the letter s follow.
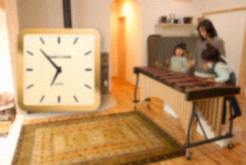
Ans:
6h53
